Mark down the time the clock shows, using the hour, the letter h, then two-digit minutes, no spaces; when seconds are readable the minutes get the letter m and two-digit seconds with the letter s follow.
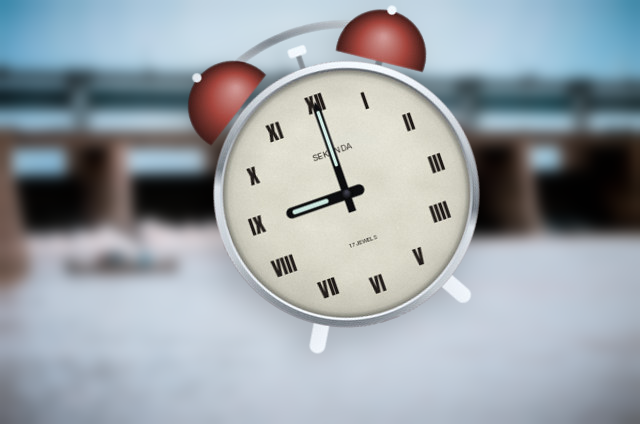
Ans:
9h00
